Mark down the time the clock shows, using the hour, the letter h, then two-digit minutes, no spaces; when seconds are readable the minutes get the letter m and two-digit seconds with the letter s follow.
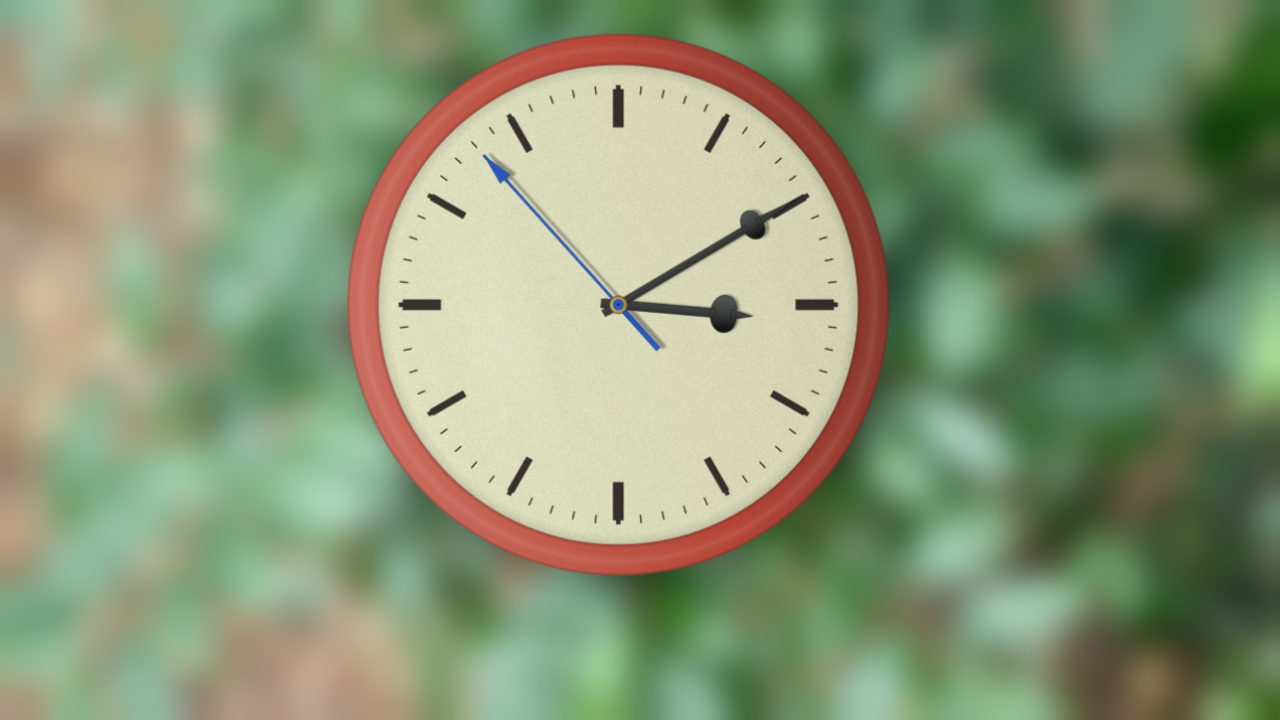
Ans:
3h09m53s
